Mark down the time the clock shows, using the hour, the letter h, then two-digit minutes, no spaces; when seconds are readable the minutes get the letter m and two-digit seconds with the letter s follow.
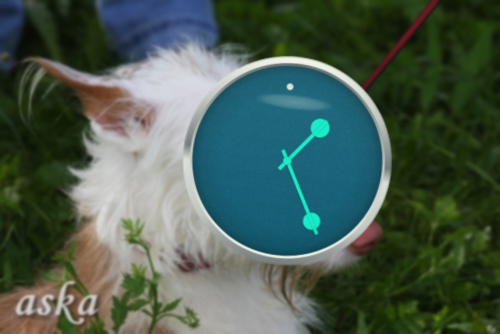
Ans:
1h26
